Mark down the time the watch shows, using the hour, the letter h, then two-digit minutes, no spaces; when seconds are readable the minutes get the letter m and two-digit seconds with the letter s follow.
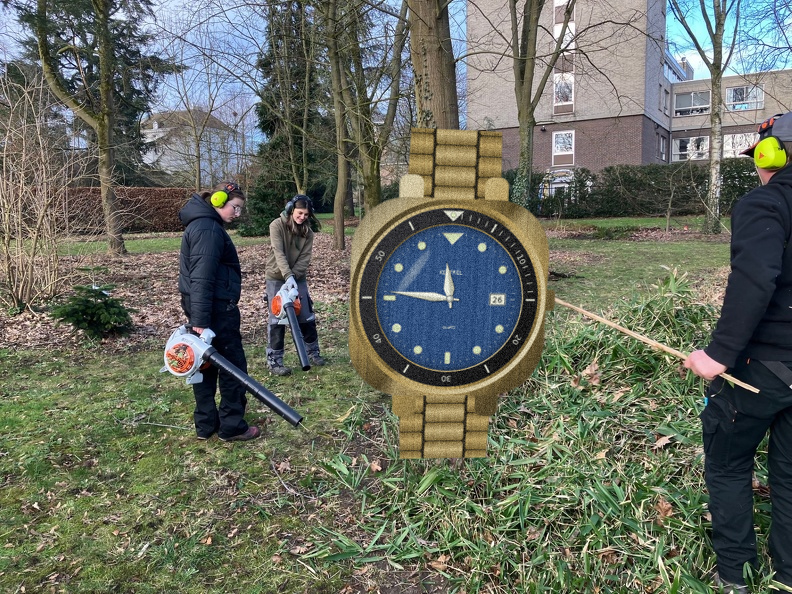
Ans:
11h46
